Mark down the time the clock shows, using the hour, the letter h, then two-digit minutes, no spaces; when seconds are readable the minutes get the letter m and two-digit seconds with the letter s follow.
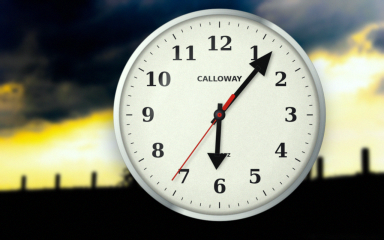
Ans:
6h06m36s
